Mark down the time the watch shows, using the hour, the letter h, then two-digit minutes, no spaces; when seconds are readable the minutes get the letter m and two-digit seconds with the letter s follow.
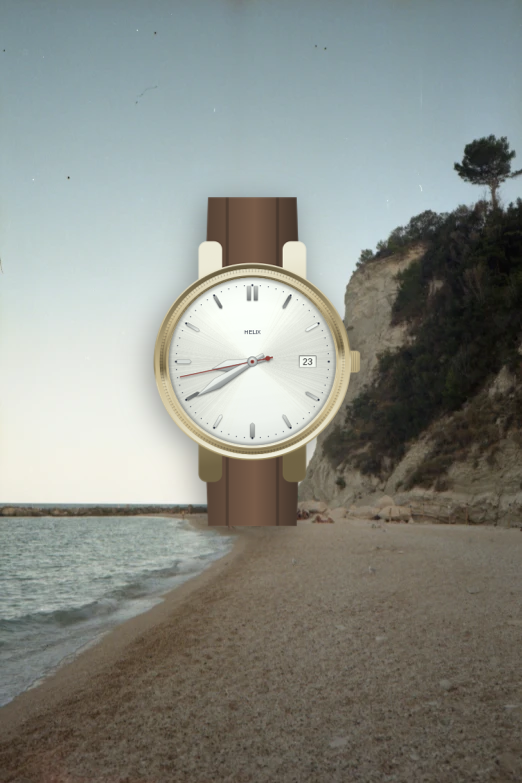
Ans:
8h39m43s
